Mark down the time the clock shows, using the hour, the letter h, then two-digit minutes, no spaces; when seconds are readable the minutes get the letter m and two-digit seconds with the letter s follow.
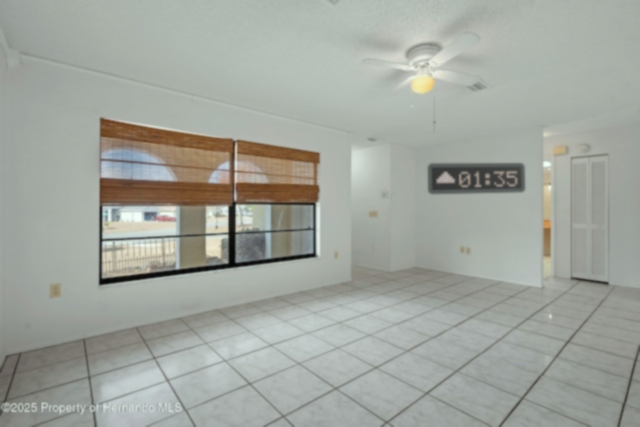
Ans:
1h35
